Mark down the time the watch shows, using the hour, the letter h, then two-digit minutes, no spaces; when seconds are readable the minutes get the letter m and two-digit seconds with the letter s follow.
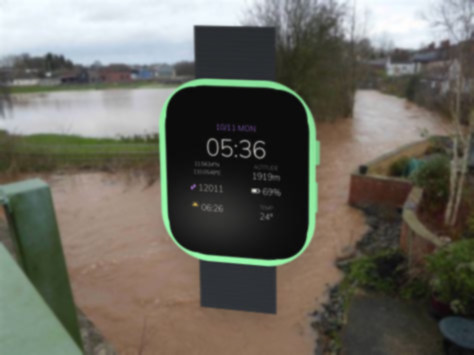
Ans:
5h36
